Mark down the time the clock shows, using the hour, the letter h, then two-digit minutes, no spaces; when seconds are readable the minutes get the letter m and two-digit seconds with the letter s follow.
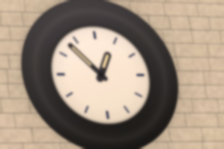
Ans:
12h53
